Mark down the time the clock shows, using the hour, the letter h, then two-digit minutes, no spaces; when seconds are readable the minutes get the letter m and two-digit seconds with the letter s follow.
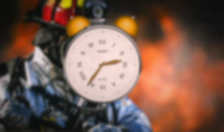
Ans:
2h36
